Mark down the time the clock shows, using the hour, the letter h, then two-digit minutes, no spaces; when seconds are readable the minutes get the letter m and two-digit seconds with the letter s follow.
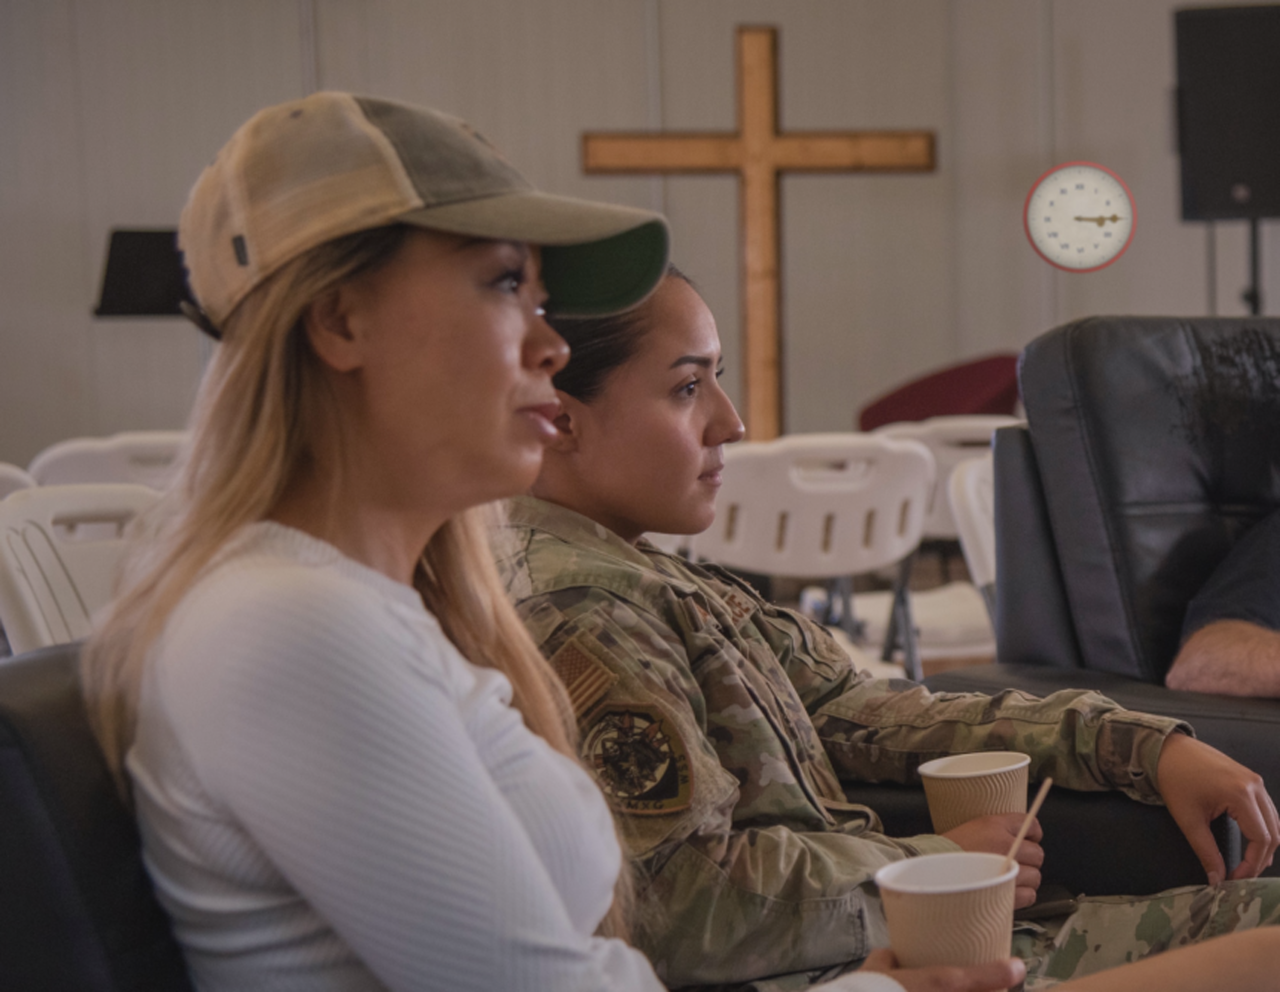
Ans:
3h15
